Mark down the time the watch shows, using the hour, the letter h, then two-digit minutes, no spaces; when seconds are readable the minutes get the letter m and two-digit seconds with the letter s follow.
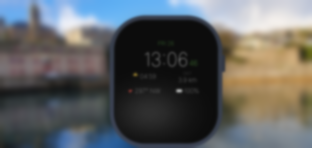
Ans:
13h06
